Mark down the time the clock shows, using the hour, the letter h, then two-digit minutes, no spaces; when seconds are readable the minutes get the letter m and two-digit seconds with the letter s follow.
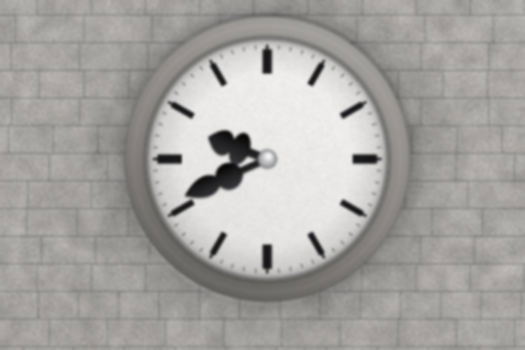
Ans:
9h41
